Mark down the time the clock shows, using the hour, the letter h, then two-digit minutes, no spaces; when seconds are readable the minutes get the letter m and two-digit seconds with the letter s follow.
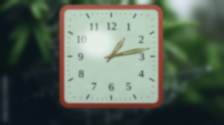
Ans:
1h13
